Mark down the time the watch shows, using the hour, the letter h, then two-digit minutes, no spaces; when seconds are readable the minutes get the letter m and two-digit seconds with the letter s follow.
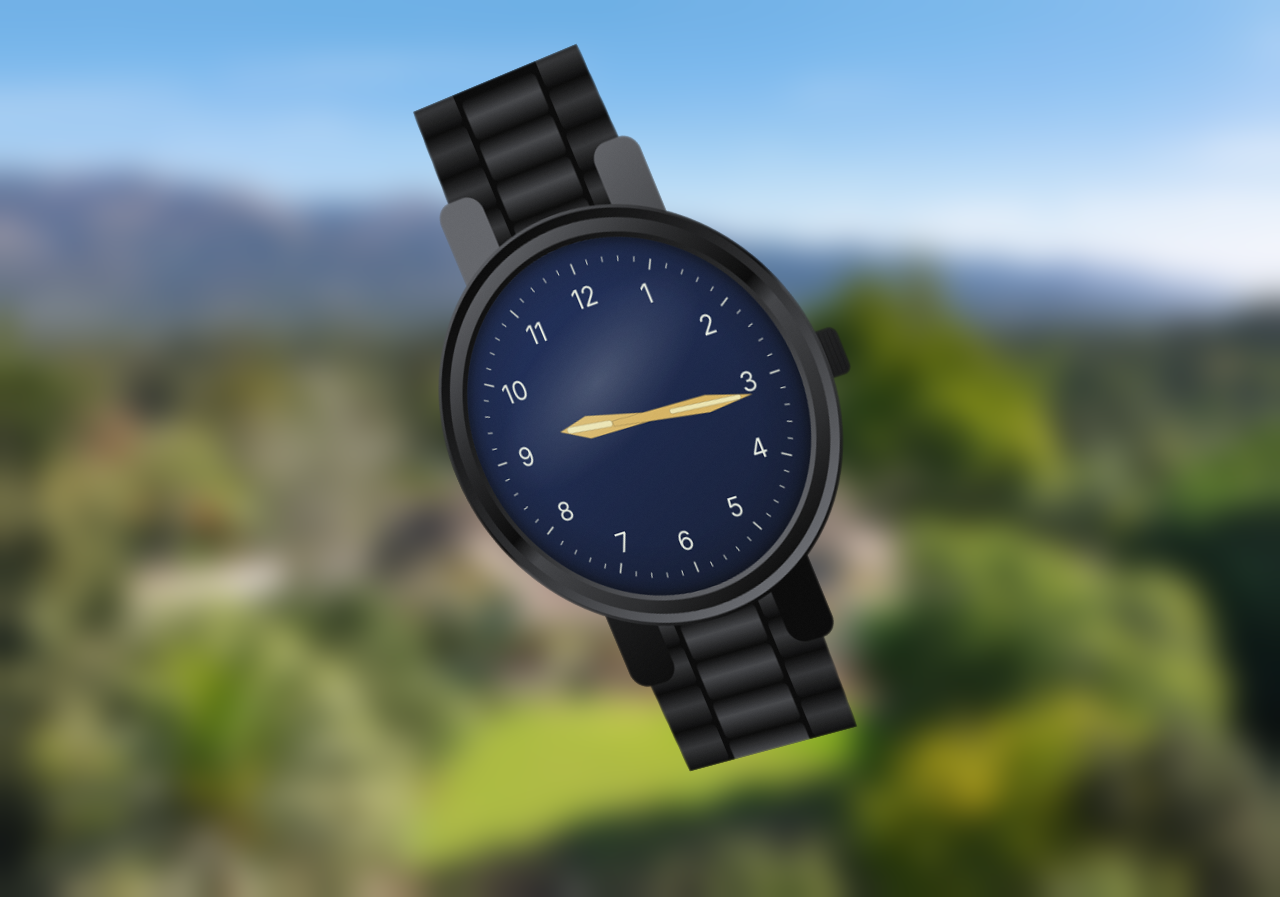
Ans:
9h16
